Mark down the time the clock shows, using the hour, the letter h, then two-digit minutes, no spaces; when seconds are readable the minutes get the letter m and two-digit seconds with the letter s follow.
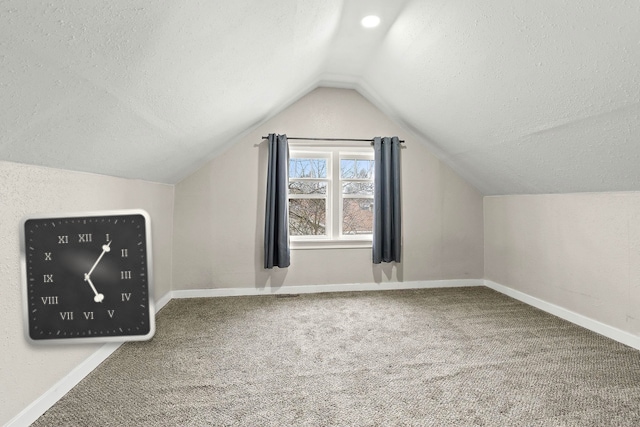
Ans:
5h06
